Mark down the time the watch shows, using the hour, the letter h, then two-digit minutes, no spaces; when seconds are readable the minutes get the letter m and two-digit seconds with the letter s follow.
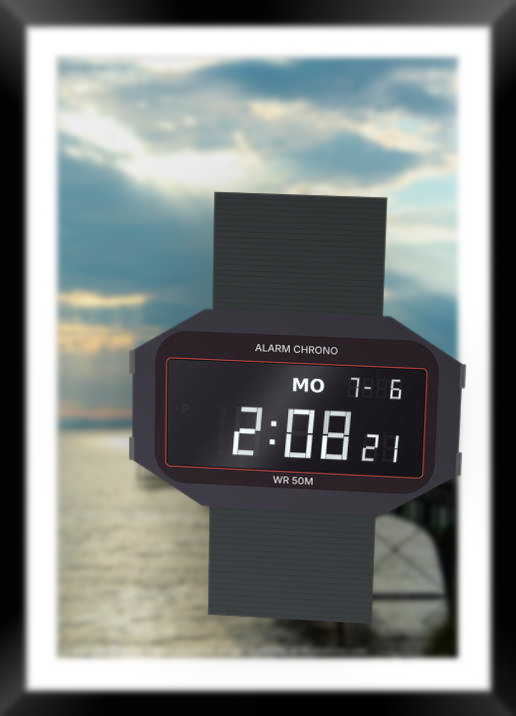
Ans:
2h08m21s
